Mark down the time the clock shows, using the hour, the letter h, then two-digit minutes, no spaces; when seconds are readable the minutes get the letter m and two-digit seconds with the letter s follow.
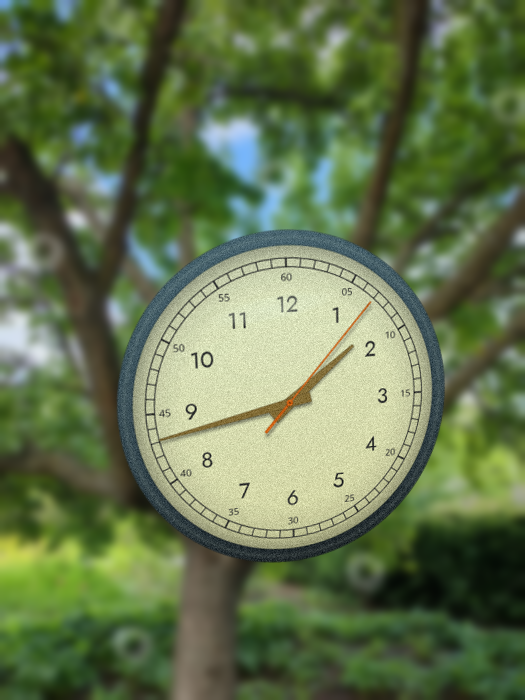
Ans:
1h43m07s
